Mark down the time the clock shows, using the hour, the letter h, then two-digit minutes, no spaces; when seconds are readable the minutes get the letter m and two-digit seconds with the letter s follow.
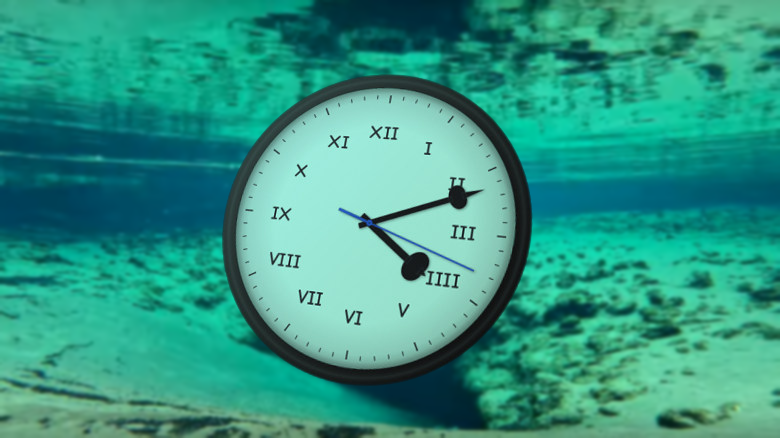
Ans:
4h11m18s
